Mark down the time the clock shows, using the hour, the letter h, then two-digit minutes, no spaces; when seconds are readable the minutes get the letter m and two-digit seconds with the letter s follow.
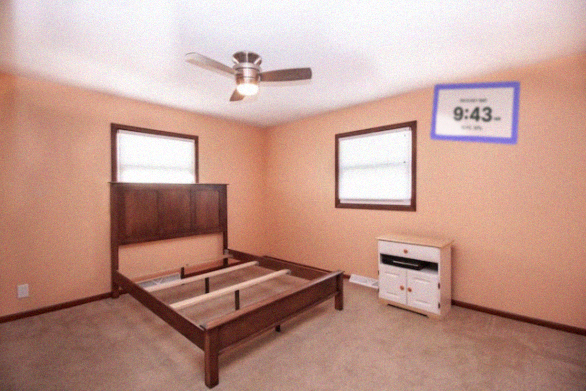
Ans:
9h43
